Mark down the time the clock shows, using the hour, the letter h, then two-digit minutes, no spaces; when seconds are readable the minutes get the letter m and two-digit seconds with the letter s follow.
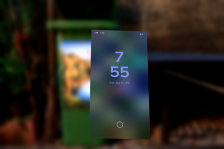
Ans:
7h55
